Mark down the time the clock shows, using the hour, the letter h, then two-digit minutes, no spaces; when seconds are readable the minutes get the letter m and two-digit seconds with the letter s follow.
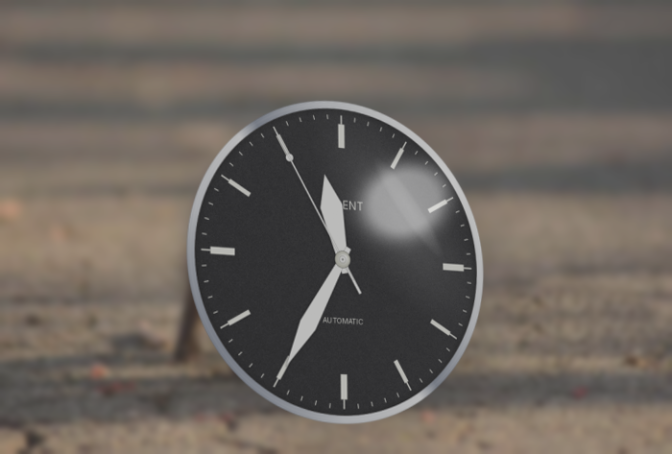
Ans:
11h34m55s
